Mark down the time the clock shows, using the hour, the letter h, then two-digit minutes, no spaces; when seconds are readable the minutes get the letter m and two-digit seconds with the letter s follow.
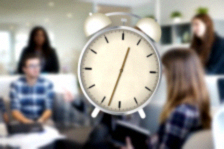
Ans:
12h33
